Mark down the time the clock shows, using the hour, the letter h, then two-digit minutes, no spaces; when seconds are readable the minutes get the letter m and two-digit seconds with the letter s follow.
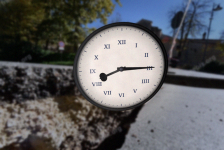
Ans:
8h15
